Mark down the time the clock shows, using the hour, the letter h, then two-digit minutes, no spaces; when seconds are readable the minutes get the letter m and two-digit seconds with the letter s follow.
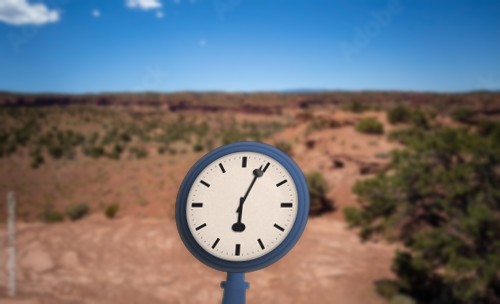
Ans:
6h04
